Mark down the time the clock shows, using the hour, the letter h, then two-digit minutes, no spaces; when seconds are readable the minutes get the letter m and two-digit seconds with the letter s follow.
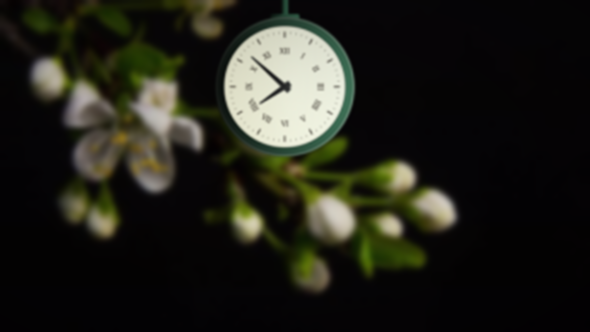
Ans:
7h52
